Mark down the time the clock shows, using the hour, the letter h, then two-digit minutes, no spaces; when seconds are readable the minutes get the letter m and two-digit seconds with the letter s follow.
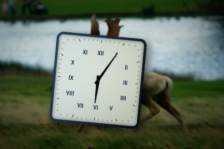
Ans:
6h05
